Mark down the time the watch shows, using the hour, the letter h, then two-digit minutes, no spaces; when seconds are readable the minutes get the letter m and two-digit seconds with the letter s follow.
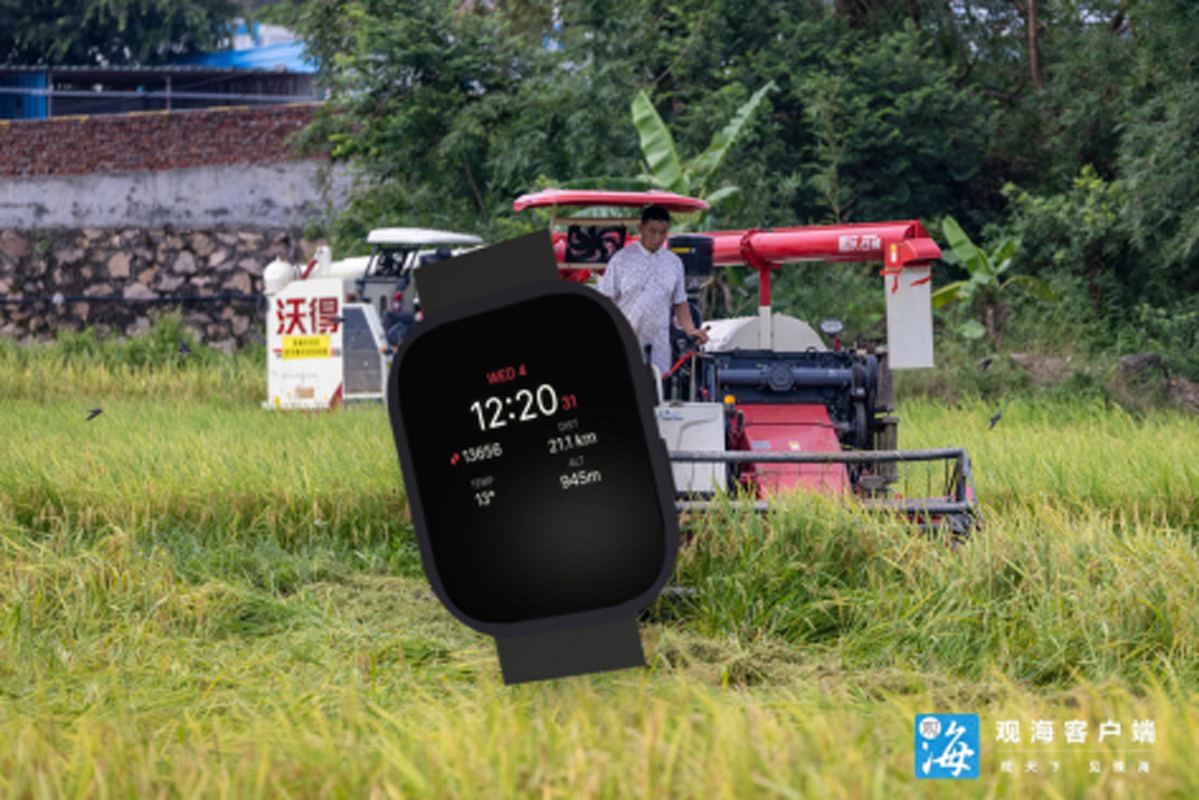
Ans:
12h20
